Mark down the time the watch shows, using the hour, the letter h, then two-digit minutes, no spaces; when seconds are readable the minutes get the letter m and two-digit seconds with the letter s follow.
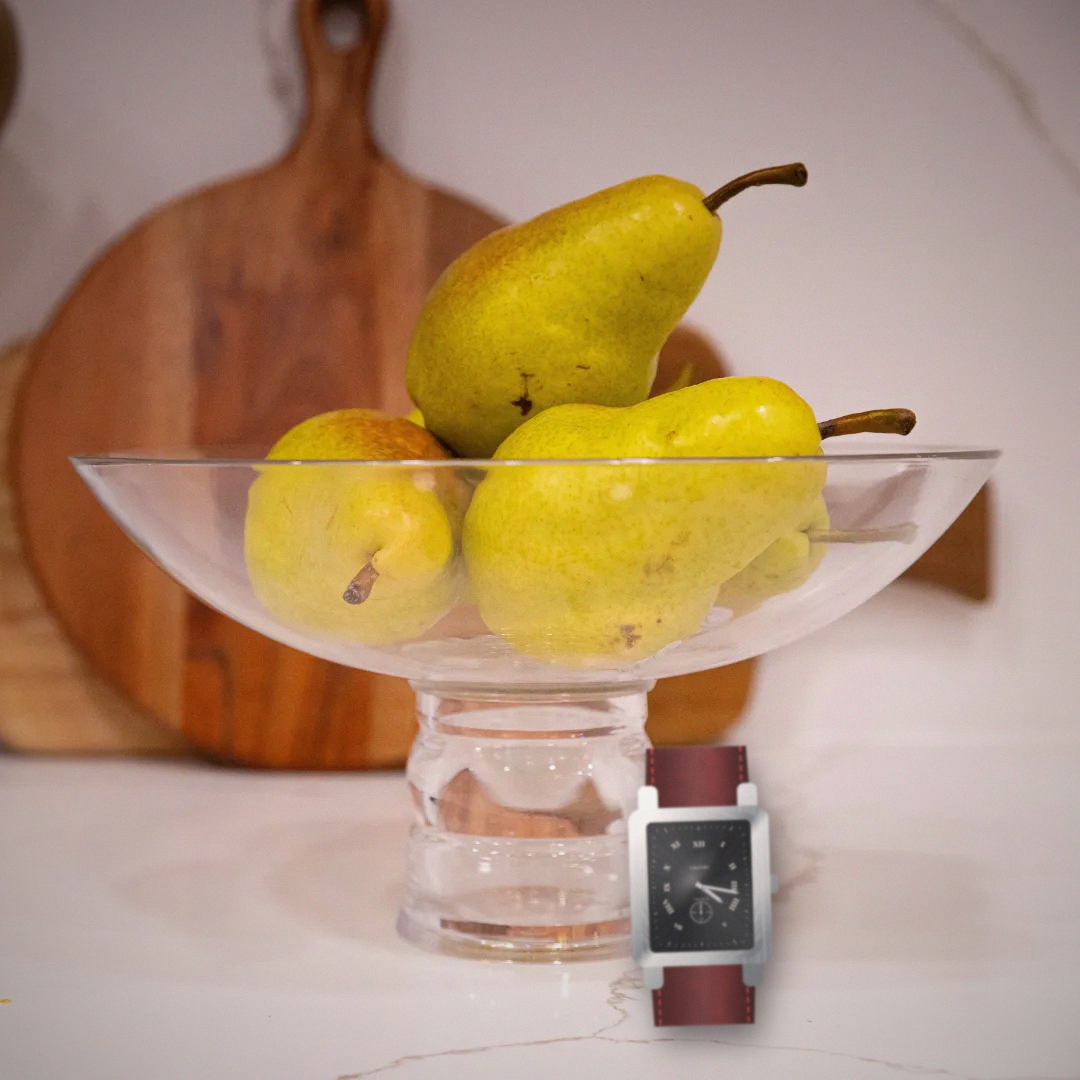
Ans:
4h17
